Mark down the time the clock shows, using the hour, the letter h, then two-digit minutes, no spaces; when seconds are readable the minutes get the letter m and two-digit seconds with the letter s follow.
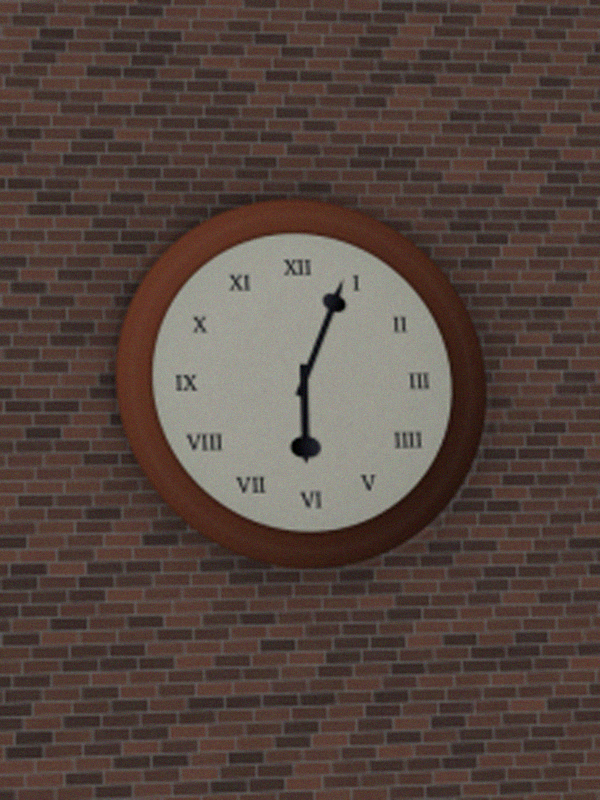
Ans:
6h04
